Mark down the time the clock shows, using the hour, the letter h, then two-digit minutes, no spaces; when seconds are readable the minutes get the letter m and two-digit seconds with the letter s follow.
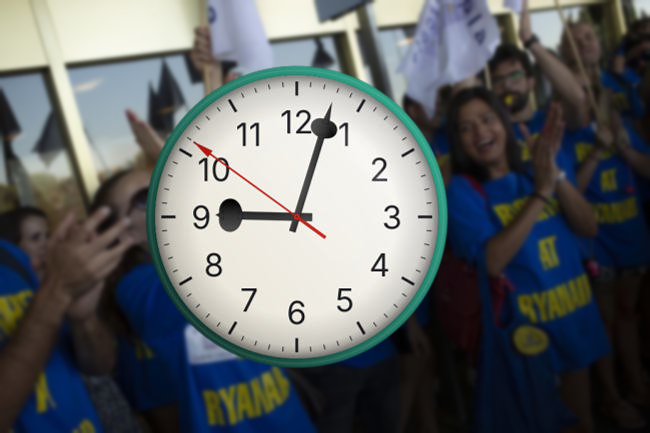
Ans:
9h02m51s
